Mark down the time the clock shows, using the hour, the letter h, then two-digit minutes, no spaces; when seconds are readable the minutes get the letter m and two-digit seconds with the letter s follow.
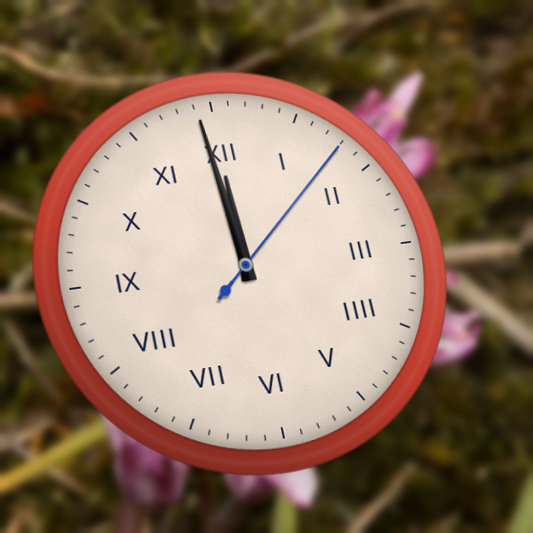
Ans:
11h59m08s
